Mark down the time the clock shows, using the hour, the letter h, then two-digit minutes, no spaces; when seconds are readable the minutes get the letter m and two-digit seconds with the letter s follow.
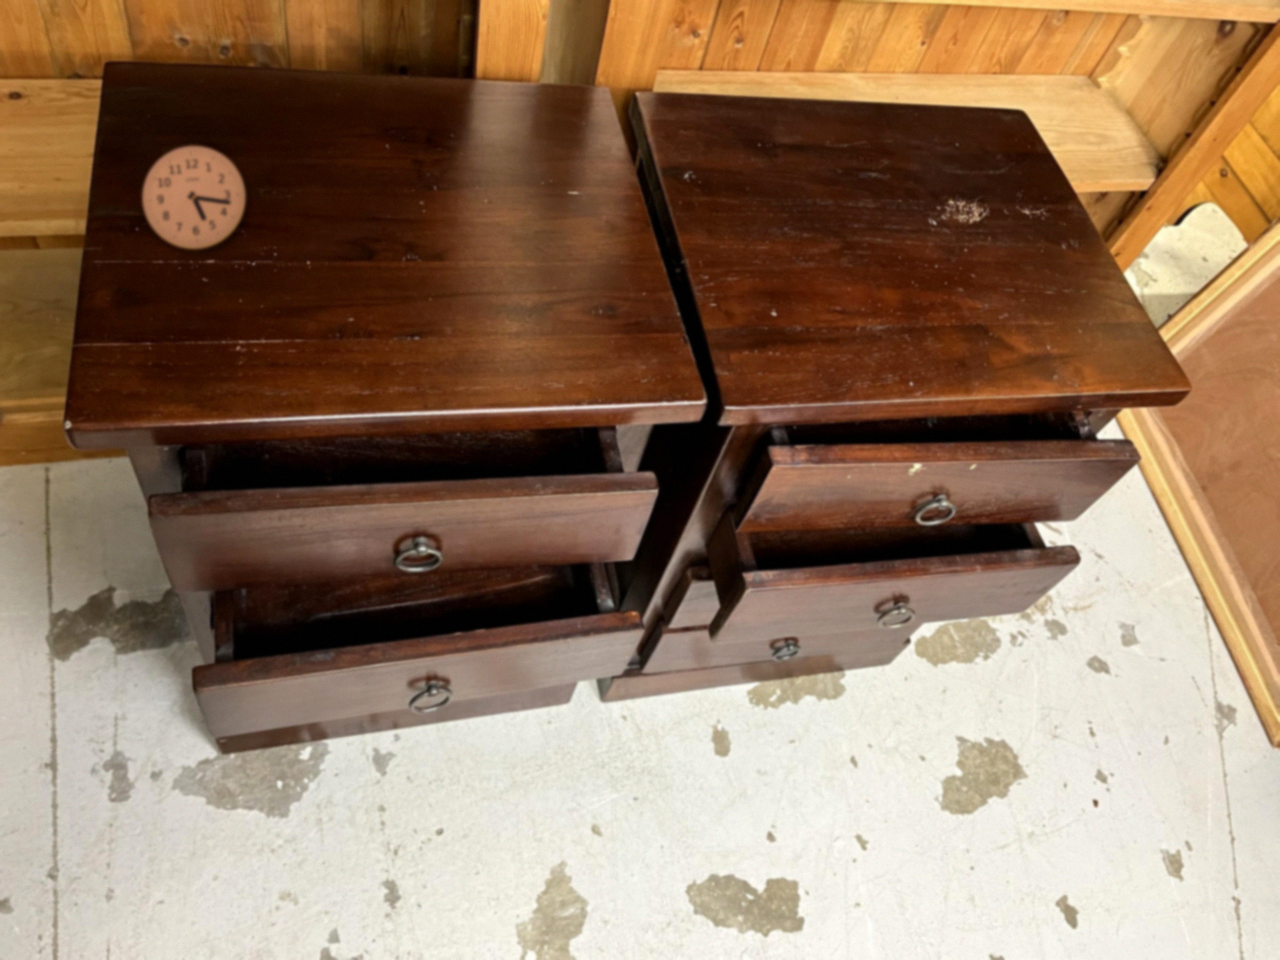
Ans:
5h17
